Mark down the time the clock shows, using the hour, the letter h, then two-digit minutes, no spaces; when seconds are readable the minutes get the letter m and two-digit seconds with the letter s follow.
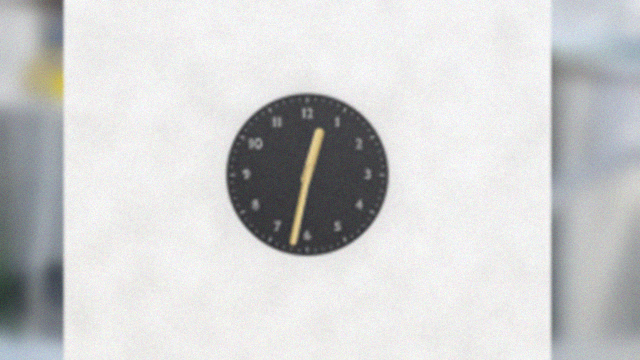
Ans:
12h32
